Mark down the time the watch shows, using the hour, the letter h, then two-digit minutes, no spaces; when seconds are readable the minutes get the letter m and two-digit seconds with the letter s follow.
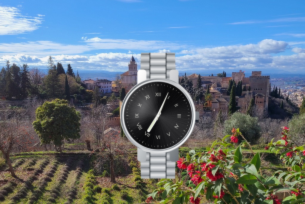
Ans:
7h04
